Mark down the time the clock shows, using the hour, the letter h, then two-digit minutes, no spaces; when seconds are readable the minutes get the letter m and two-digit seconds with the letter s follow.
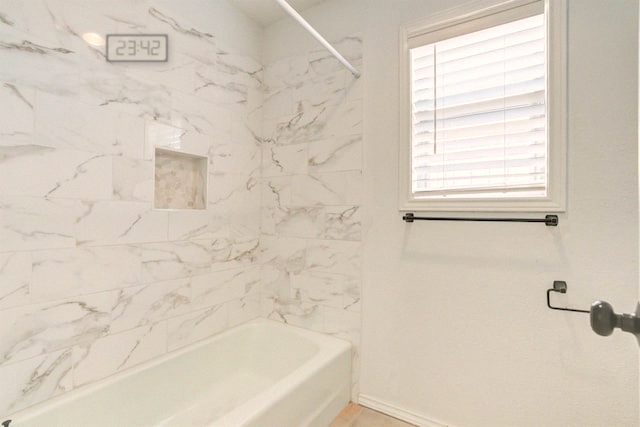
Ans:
23h42
